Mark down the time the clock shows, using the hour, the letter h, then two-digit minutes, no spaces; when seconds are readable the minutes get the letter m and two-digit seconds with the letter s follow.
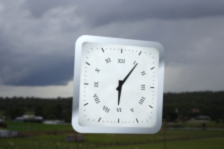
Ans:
6h06
